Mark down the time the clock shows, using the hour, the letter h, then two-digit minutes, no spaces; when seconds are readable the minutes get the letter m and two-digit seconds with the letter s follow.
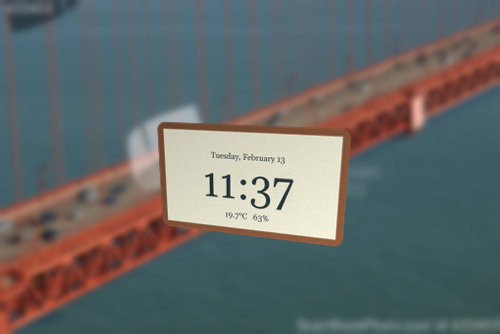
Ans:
11h37
